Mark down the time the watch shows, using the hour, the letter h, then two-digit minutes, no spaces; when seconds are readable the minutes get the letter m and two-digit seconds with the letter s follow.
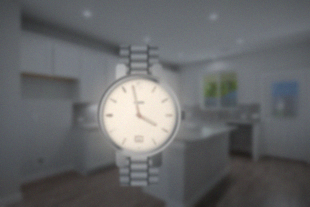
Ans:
3h58
